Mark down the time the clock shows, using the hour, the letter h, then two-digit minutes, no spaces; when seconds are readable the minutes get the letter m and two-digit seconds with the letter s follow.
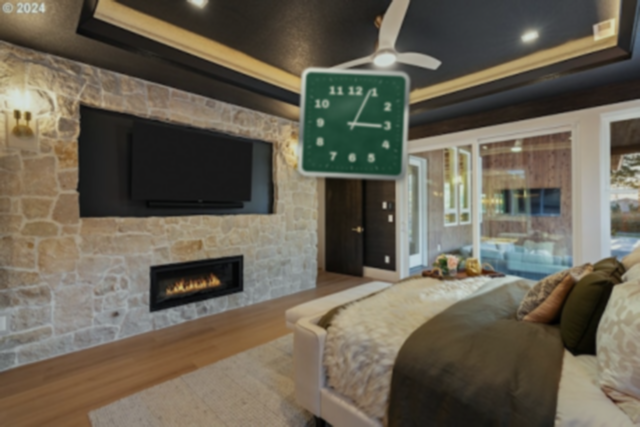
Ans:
3h04
